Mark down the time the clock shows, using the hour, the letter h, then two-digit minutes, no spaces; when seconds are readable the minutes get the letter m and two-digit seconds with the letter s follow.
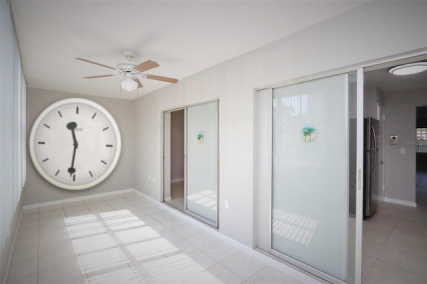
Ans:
11h31
